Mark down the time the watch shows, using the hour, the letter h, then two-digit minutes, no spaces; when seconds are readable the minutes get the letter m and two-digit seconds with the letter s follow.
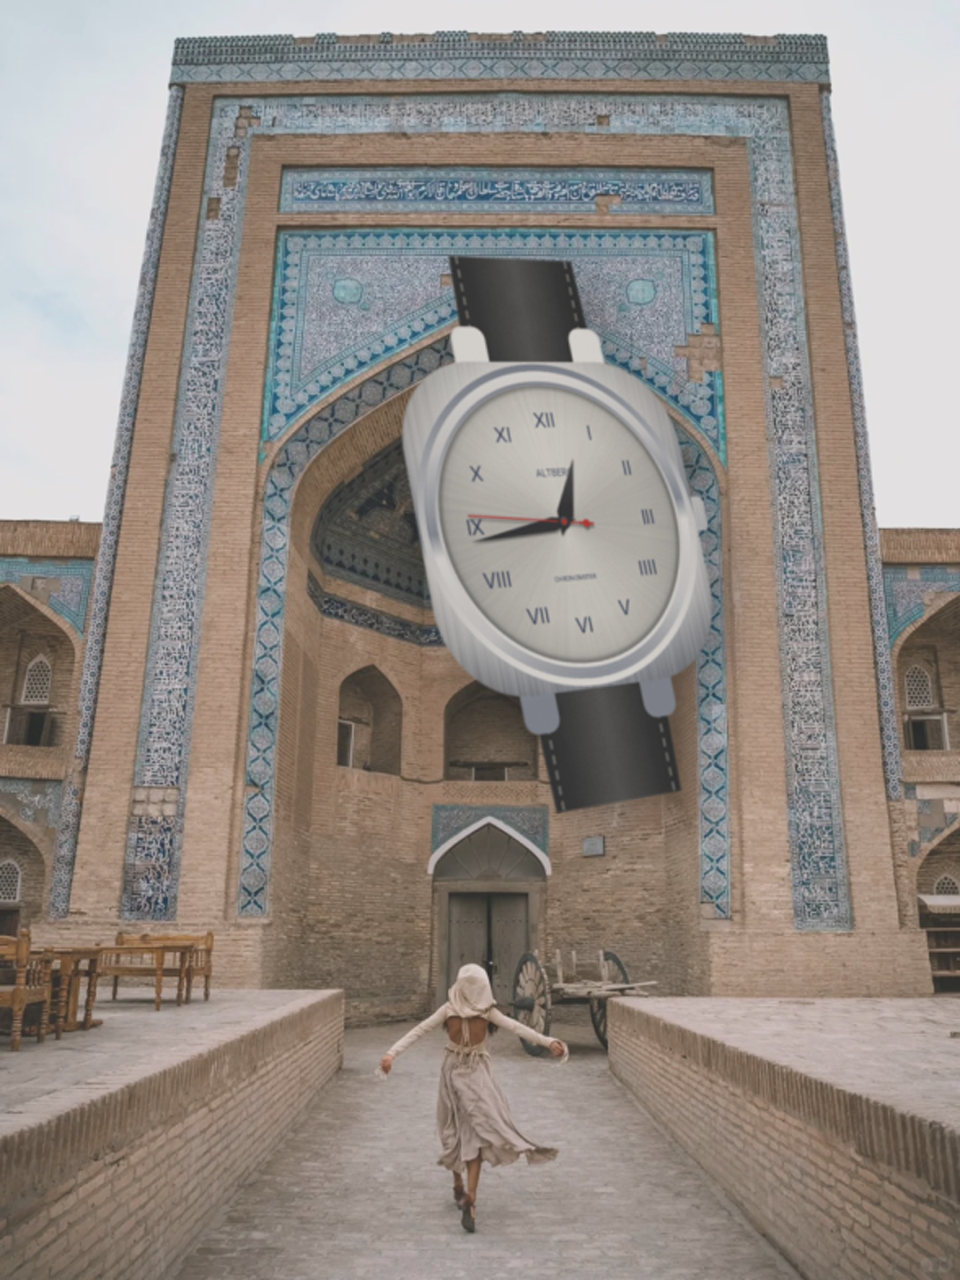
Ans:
12h43m46s
